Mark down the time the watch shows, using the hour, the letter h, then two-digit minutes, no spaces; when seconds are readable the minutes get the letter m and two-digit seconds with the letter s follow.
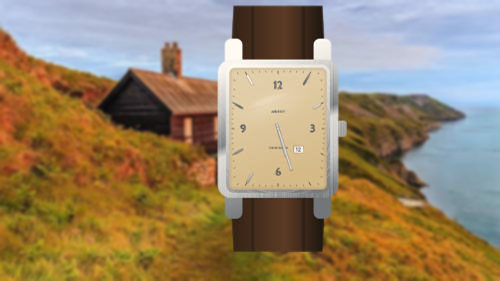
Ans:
5h27
